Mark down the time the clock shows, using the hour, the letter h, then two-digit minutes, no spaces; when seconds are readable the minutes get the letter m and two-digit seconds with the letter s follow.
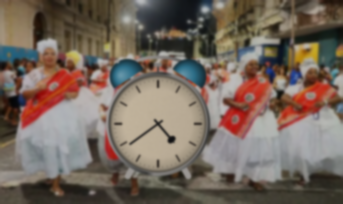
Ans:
4h39
